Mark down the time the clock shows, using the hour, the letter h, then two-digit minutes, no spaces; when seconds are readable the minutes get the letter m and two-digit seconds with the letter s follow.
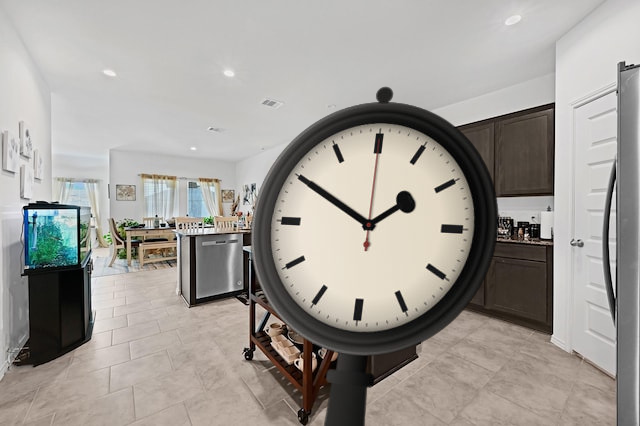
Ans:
1h50m00s
